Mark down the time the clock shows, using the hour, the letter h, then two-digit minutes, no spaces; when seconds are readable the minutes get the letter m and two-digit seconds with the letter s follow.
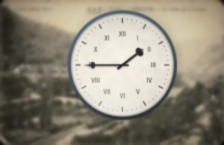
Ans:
1h45
